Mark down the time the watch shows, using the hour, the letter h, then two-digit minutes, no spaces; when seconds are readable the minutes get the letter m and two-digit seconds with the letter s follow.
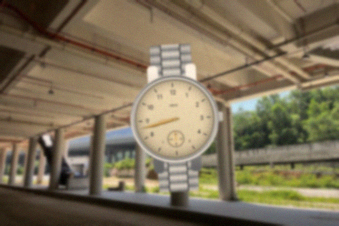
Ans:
8h43
